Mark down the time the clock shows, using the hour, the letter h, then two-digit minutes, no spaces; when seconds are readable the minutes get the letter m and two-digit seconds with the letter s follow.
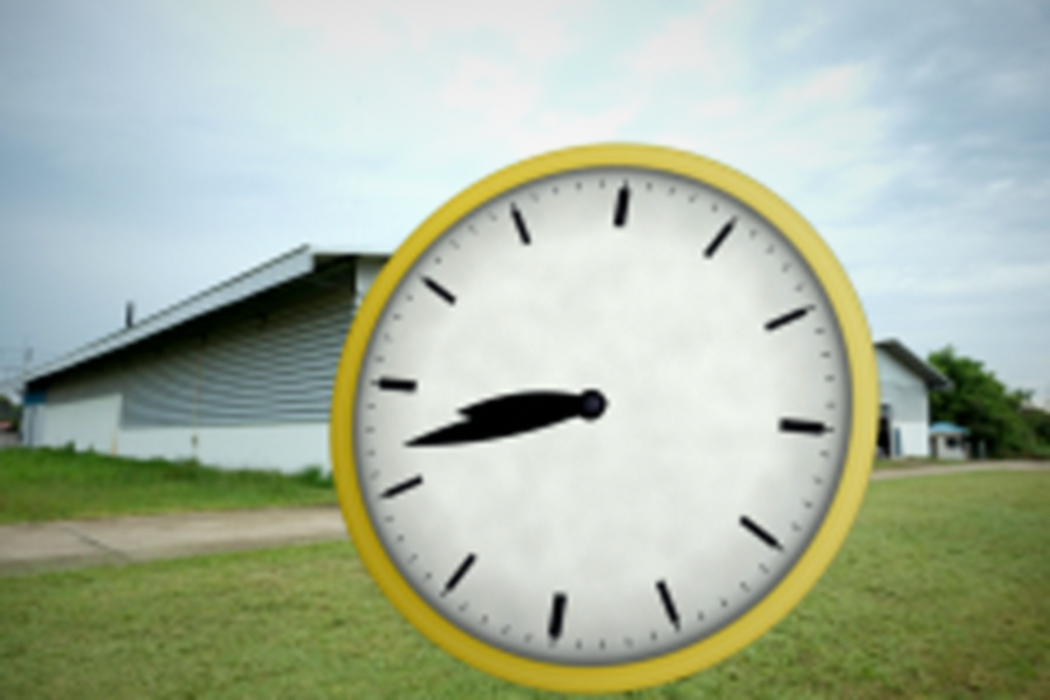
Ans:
8h42
